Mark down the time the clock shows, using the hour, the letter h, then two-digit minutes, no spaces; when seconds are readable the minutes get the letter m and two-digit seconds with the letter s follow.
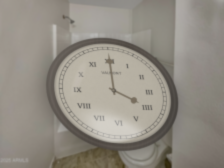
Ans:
4h00
